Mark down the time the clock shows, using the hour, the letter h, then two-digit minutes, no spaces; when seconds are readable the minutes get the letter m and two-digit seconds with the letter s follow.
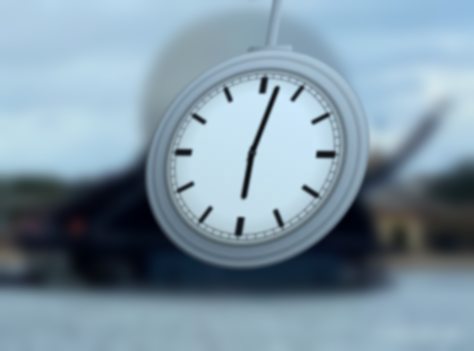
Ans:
6h02
